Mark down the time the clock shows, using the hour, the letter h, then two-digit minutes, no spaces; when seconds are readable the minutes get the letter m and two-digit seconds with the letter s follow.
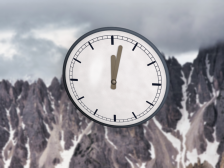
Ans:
12h02
